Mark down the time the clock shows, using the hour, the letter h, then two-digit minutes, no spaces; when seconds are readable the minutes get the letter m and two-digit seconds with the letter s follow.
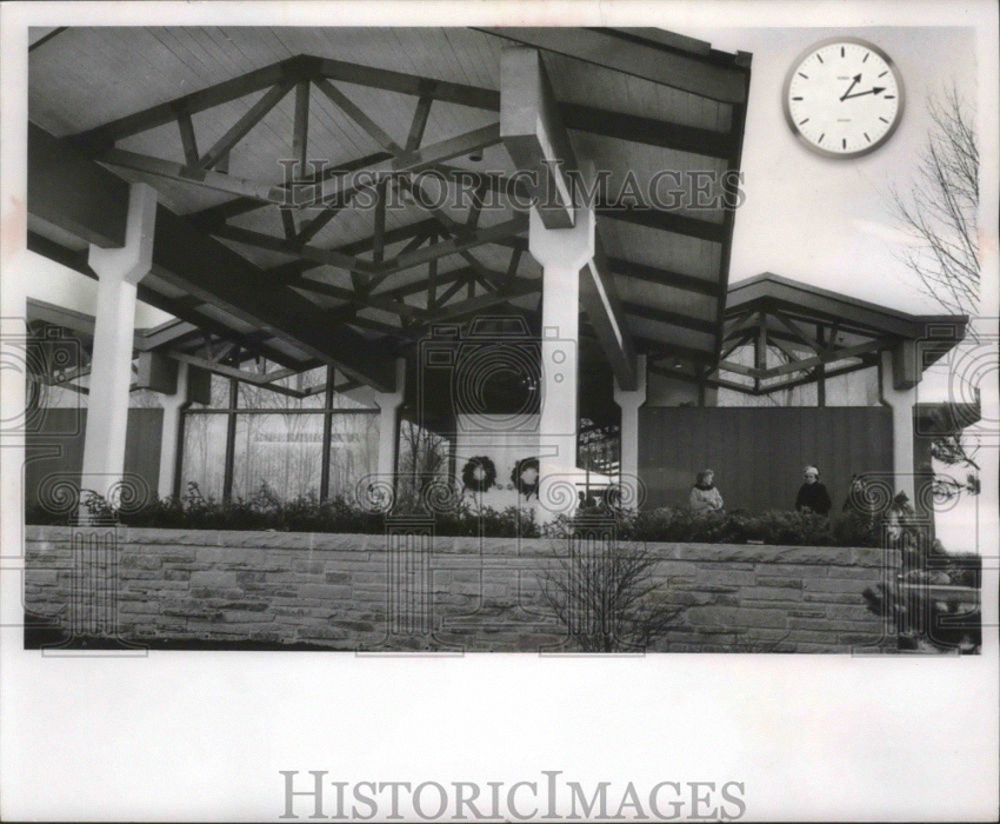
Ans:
1h13
